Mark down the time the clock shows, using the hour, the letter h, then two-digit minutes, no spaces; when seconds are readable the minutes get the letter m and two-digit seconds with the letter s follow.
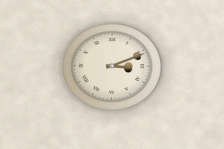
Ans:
3h11
